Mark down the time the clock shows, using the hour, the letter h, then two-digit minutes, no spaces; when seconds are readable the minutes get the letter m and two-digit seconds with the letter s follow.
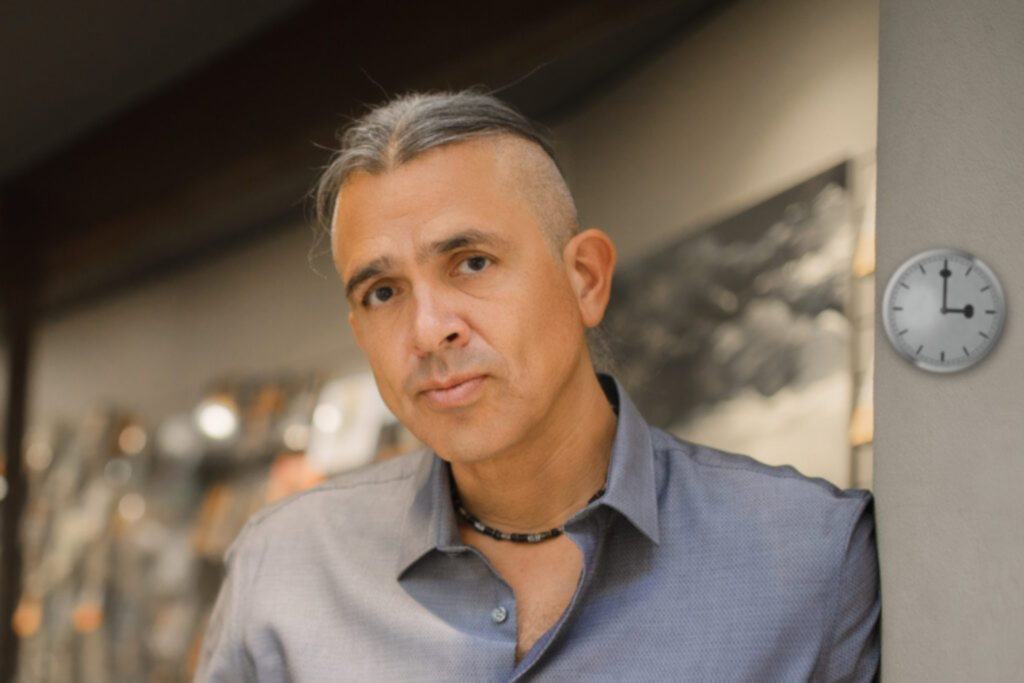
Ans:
3h00
